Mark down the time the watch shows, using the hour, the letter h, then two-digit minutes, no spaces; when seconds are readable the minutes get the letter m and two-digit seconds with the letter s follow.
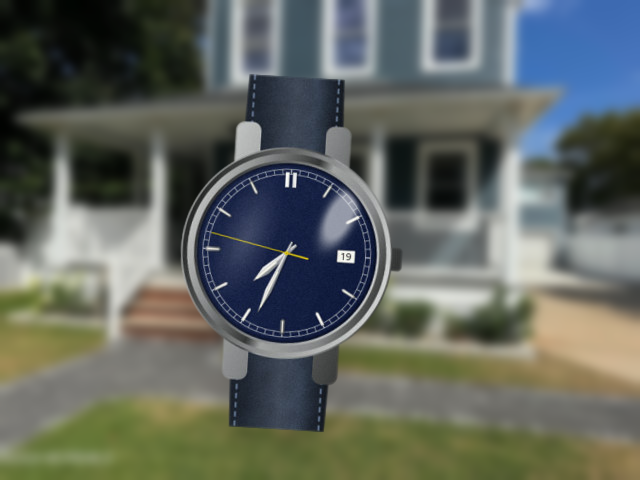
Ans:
7h33m47s
